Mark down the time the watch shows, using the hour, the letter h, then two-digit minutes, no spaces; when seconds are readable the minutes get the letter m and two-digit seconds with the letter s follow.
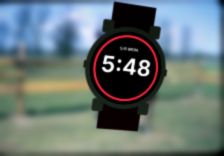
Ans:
5h48
